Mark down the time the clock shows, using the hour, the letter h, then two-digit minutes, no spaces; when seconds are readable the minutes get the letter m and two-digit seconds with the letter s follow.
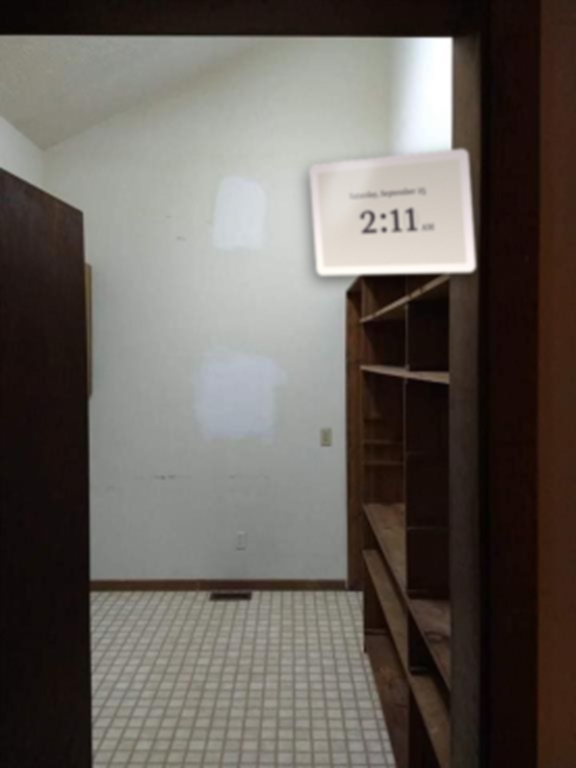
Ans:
2h11
